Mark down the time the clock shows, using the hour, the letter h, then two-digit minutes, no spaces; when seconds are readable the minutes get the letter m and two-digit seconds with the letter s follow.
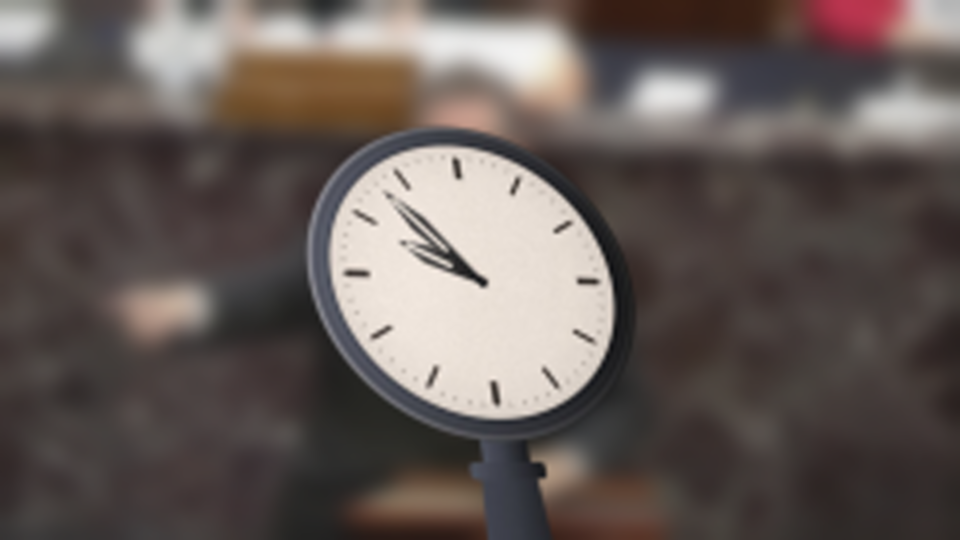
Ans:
9h53
